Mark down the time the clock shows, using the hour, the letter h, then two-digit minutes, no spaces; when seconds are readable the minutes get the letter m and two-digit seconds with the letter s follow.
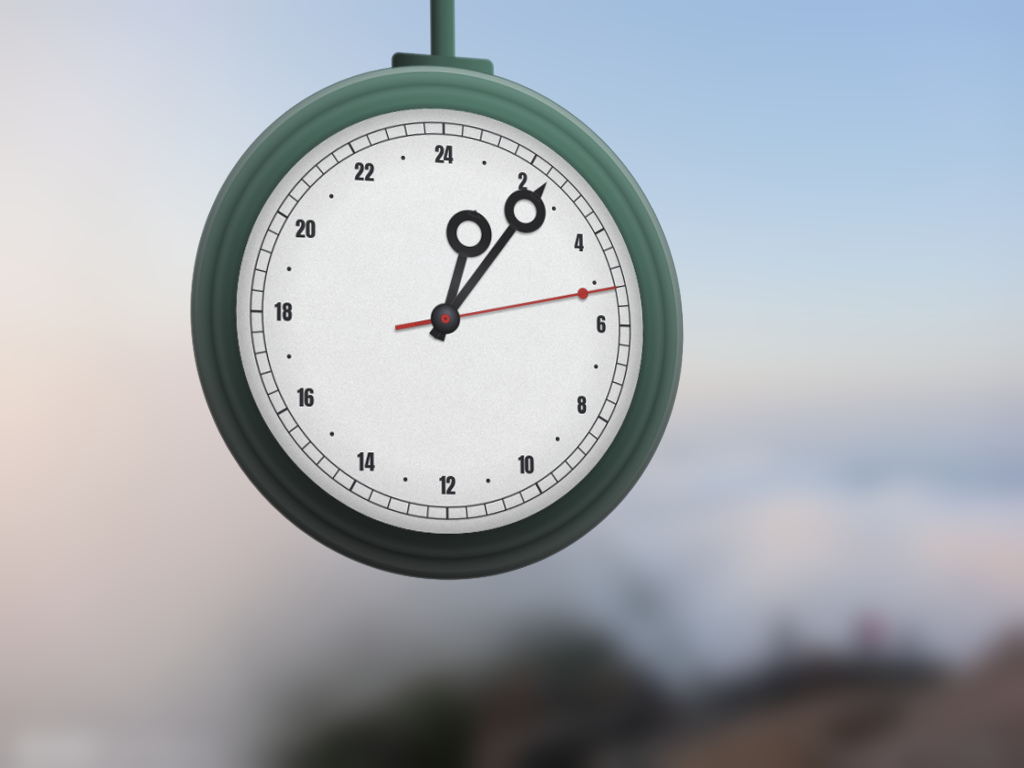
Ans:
1h06m13s
